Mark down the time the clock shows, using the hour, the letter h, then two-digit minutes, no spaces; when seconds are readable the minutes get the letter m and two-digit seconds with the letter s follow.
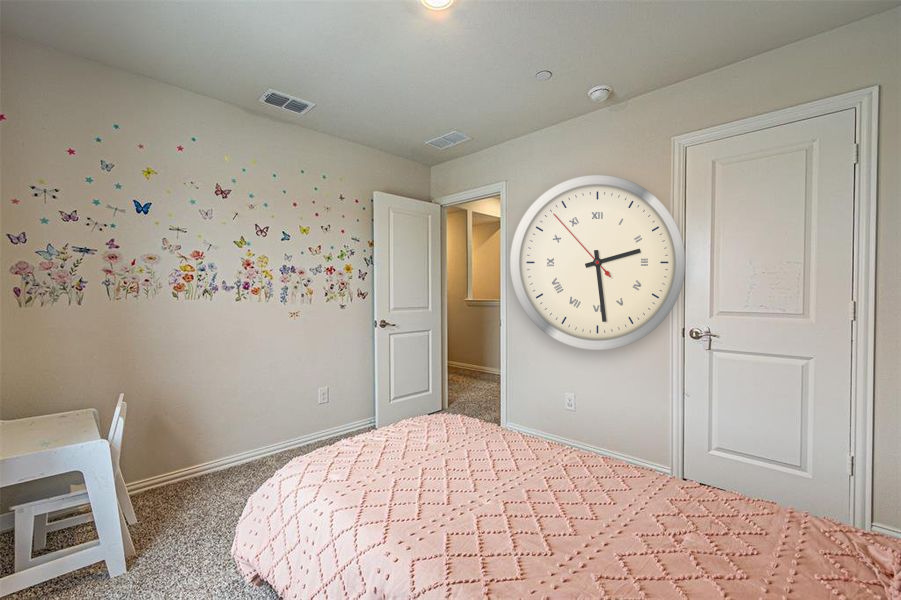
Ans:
2h28m53s
